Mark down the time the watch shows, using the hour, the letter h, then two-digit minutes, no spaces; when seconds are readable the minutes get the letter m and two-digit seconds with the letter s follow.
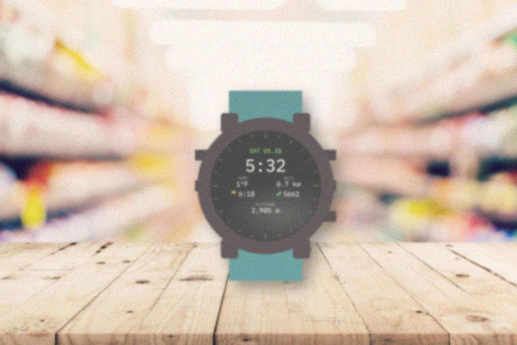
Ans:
5h32
